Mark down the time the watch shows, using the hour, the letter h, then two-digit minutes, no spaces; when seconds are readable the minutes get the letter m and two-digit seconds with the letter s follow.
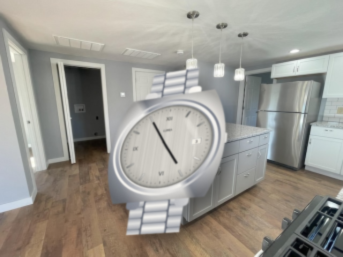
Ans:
4h55
